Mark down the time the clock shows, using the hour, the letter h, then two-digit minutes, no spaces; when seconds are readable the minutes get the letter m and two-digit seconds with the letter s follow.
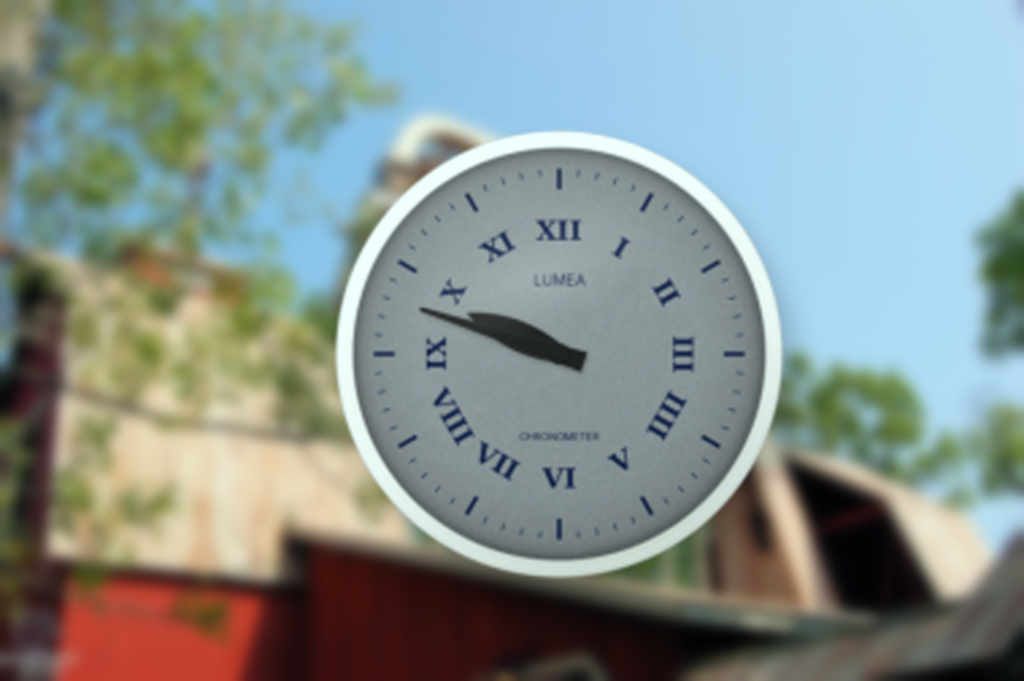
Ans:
9h48
